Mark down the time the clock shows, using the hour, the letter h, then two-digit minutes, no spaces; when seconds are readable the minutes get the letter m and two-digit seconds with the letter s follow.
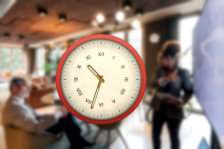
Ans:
10h33
